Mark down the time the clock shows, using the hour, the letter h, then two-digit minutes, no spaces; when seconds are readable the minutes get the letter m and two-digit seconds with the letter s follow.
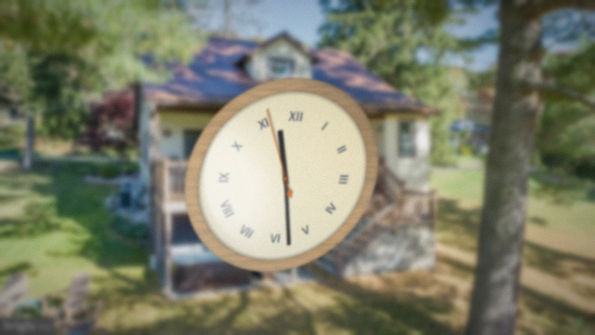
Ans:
11h27m56s
